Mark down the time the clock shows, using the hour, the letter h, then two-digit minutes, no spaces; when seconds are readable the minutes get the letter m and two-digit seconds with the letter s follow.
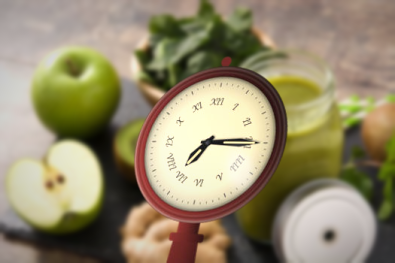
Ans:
7h15
